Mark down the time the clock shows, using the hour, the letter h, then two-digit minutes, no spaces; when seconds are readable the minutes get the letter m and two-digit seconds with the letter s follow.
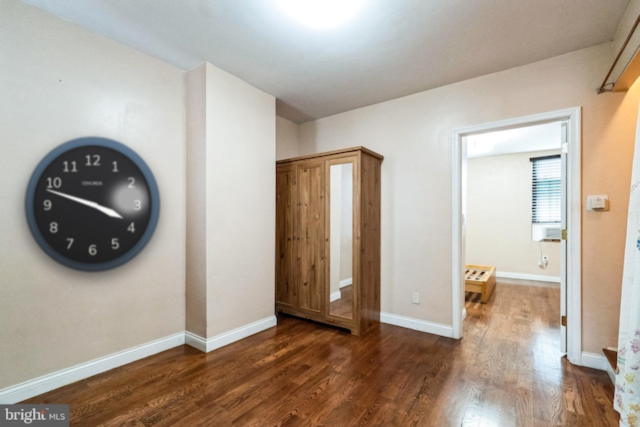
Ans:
3h48
